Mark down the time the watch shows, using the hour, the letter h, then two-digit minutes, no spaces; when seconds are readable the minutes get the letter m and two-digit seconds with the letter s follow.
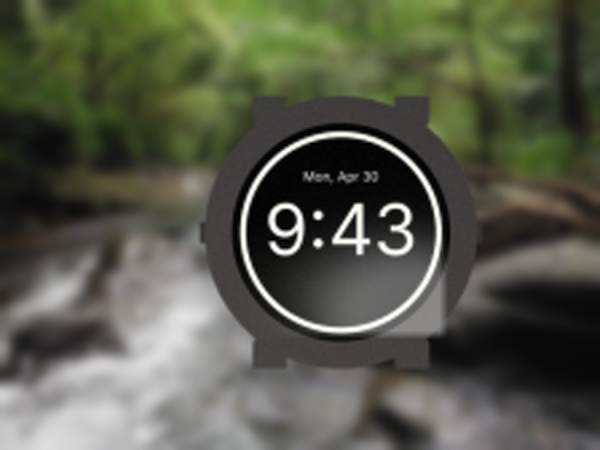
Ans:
9h43
